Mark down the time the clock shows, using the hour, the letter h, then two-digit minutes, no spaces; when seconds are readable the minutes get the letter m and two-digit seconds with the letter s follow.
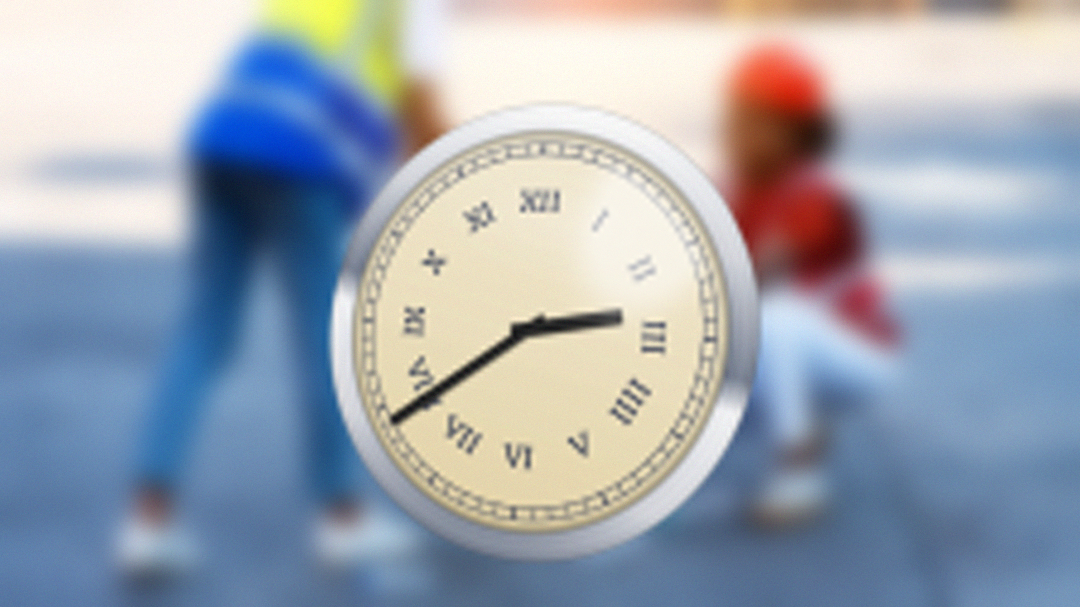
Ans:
2h39
